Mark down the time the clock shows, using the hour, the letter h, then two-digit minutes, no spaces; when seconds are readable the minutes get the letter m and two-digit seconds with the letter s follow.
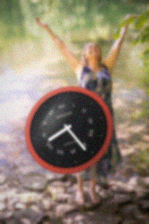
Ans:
8h26
